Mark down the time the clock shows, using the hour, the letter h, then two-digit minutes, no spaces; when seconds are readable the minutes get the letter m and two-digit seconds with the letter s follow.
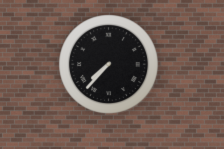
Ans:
7h37
